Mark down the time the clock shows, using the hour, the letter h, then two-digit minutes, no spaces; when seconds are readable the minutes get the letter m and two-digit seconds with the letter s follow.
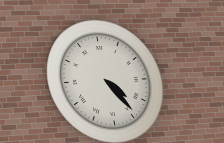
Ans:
4h24
